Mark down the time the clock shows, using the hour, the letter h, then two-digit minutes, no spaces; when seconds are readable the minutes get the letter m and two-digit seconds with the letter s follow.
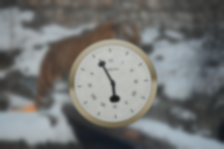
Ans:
5h56
